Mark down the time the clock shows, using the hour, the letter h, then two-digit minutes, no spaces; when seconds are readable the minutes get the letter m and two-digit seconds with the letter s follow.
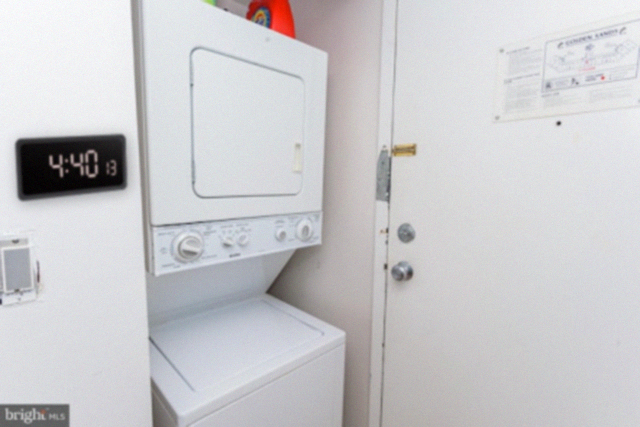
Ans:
4h40m13s
